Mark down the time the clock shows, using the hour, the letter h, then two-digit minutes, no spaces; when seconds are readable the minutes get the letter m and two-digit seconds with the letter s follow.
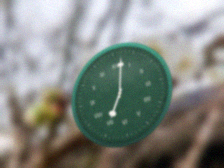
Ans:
7h02
